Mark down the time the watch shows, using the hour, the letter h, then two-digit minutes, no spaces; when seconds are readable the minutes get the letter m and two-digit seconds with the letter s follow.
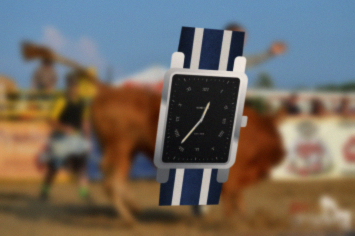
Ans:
12h36
